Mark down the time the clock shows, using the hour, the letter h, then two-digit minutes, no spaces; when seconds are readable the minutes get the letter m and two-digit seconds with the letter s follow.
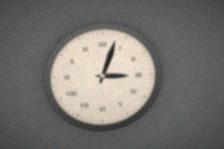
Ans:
3h03
